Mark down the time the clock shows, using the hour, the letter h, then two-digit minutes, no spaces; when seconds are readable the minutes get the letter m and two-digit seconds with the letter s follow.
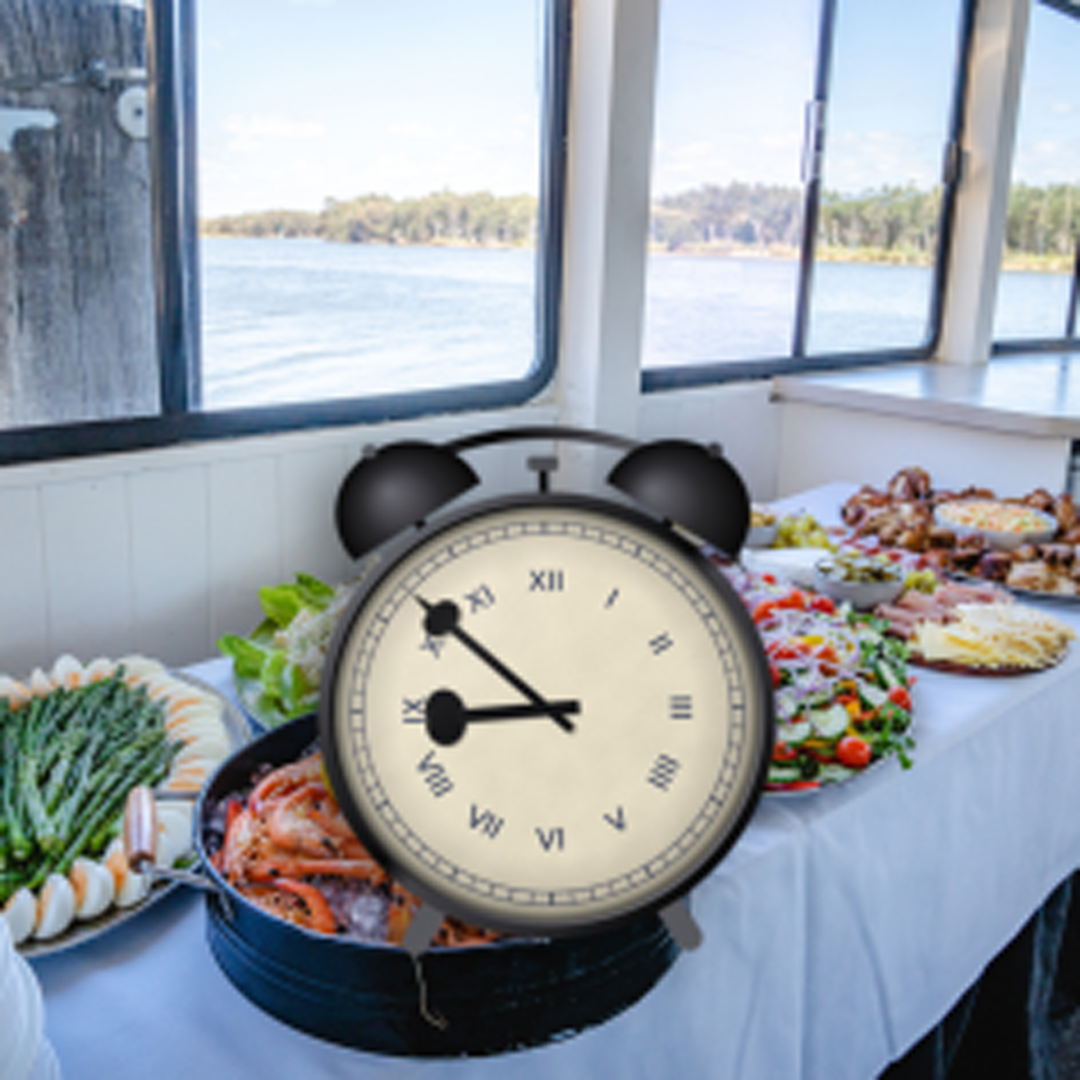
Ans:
8h52
